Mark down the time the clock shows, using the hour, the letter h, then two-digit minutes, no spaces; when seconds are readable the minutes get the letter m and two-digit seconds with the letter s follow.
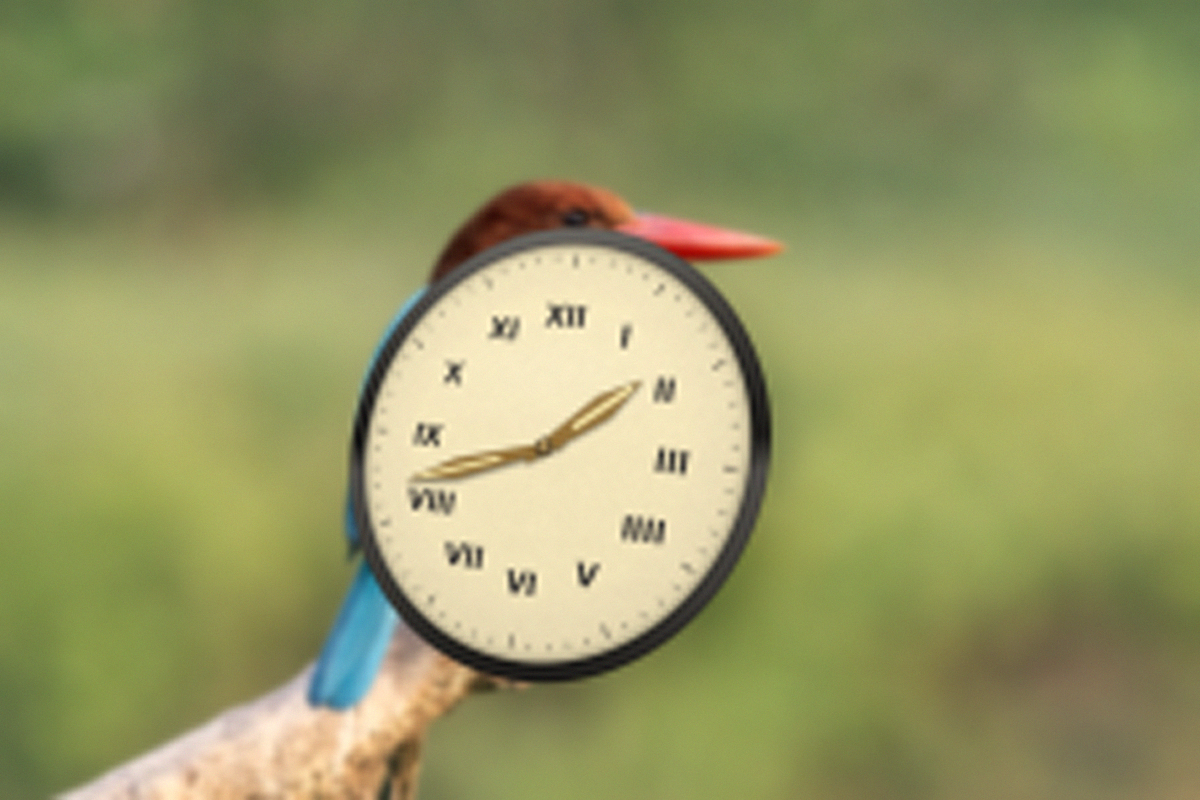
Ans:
1h42
